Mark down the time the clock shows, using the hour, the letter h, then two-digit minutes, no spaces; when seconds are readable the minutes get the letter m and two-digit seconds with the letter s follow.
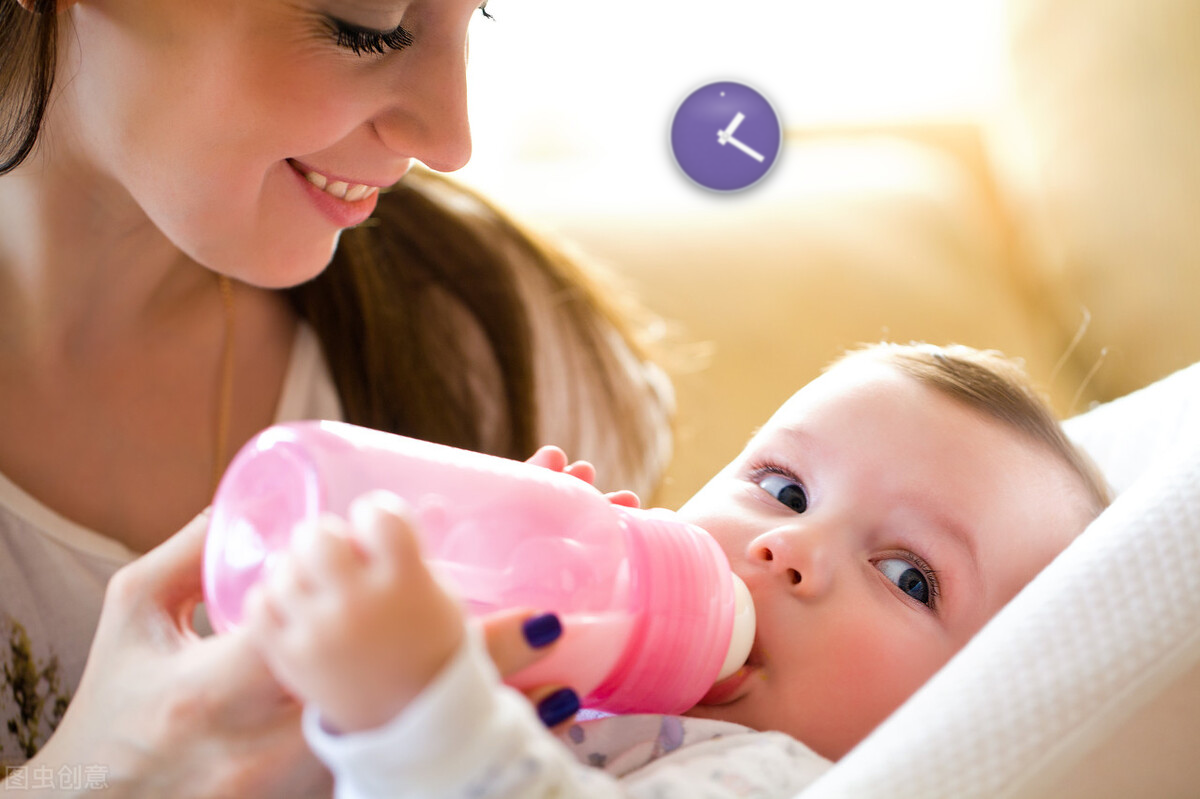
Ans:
1h21
